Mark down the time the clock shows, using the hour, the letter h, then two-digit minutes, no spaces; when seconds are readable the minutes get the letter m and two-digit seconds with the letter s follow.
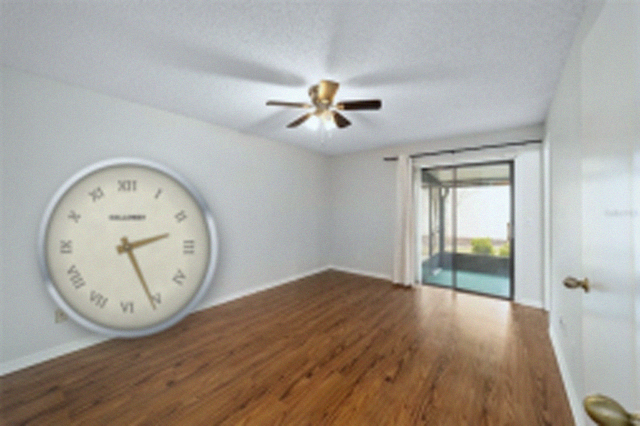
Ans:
2h26
